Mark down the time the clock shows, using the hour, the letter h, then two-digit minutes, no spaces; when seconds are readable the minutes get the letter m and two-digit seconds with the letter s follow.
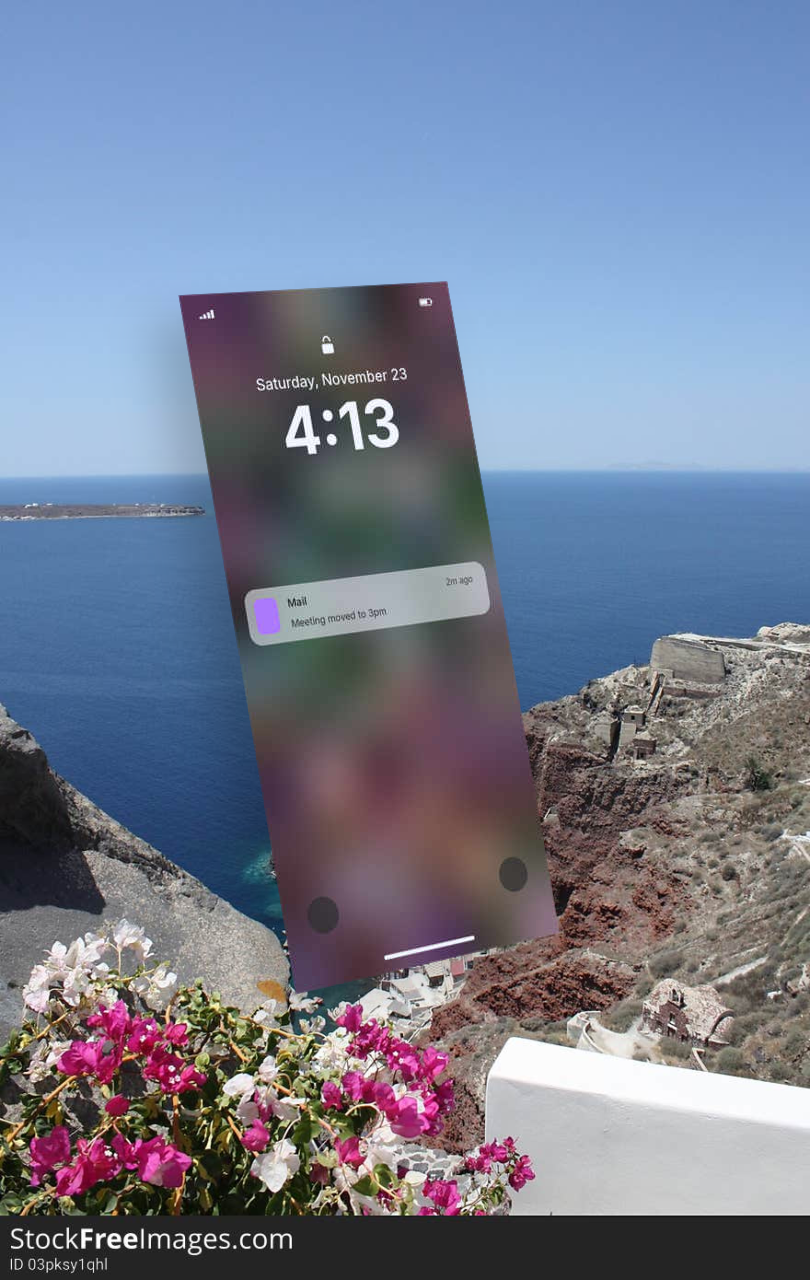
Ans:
4h13
